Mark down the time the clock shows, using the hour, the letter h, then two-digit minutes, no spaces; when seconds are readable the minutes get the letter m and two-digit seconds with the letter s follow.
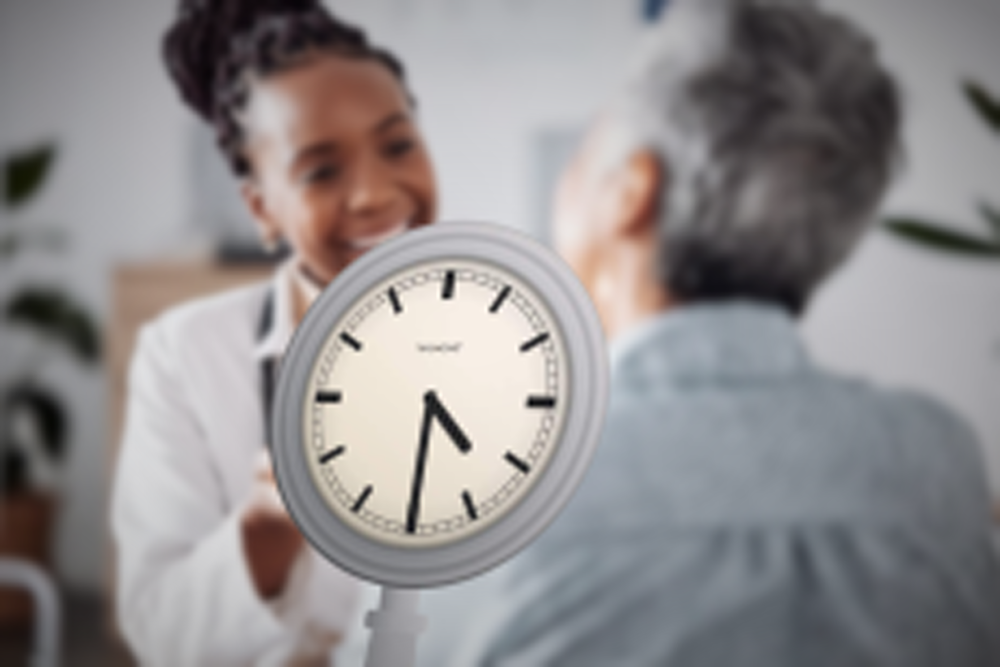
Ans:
4h30
